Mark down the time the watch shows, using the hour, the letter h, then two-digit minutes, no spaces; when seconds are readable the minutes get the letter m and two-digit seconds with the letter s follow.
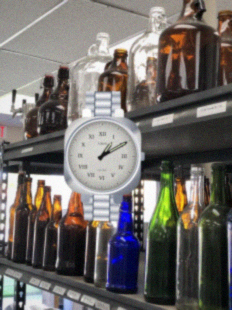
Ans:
1h10
